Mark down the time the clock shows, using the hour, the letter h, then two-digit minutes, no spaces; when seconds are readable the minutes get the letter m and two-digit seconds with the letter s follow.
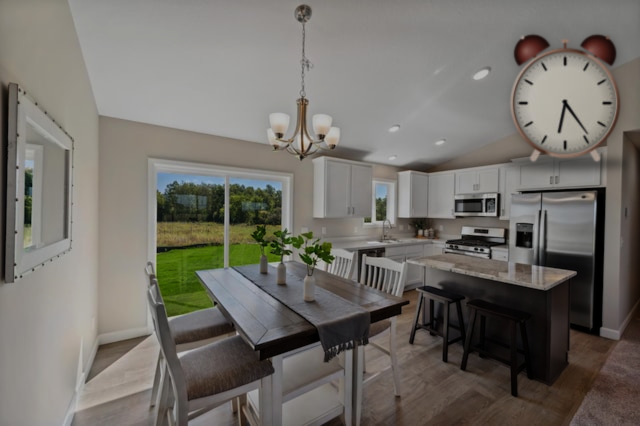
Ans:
6h24
